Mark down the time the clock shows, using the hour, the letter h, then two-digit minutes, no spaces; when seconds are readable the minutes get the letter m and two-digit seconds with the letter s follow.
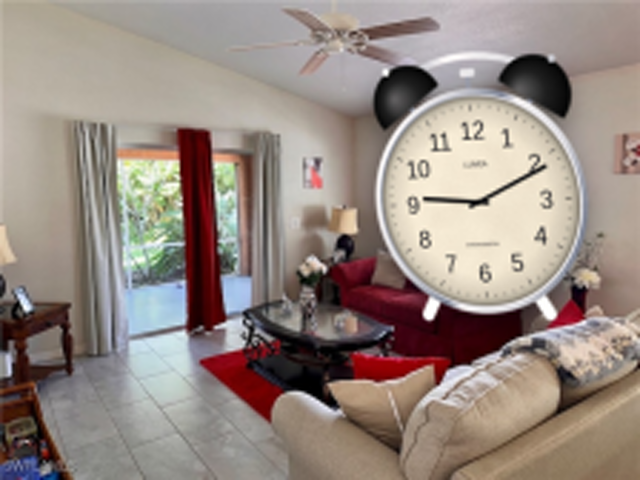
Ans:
9h11
